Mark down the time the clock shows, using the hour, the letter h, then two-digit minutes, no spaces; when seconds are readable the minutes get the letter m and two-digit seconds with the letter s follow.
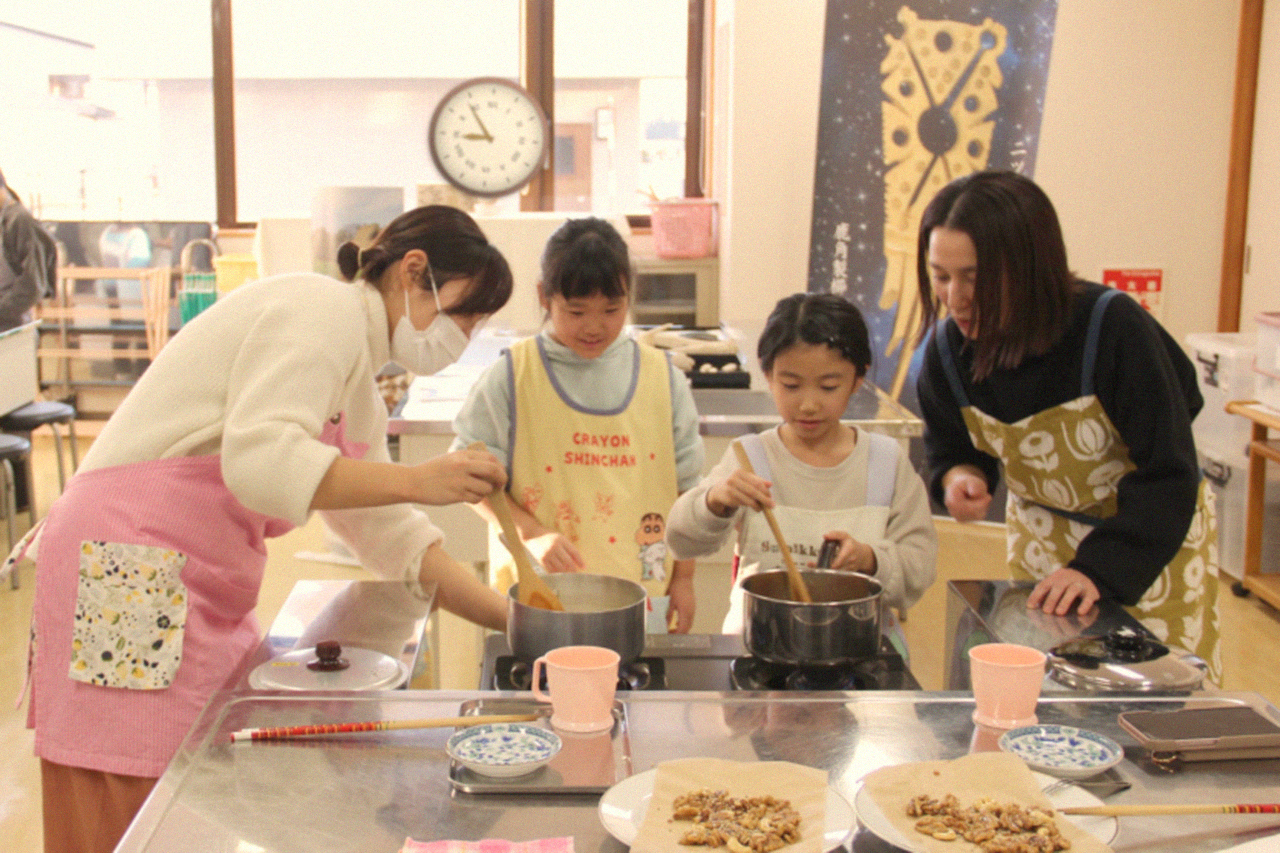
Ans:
8h54
